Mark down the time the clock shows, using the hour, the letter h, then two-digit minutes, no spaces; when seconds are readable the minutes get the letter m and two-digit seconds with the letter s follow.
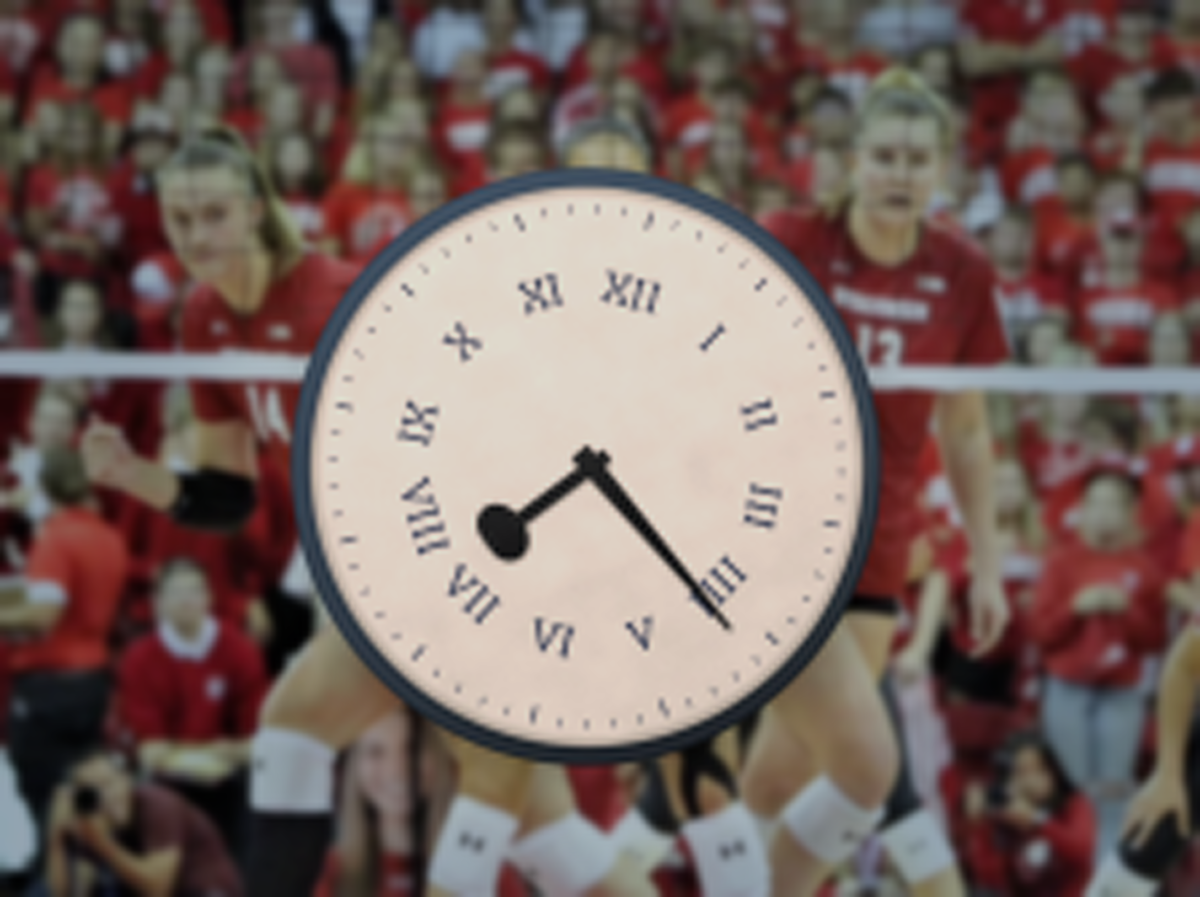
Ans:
7h21
